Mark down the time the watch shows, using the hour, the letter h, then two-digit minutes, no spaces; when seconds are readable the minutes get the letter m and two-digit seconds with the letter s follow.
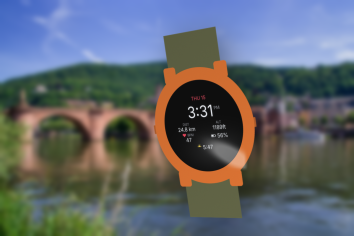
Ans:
3h31
